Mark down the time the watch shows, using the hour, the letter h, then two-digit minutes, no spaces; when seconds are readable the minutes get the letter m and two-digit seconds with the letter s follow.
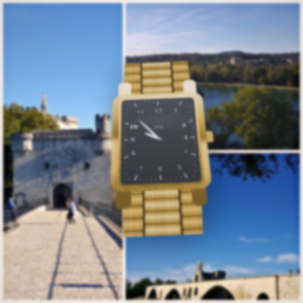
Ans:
9h53
